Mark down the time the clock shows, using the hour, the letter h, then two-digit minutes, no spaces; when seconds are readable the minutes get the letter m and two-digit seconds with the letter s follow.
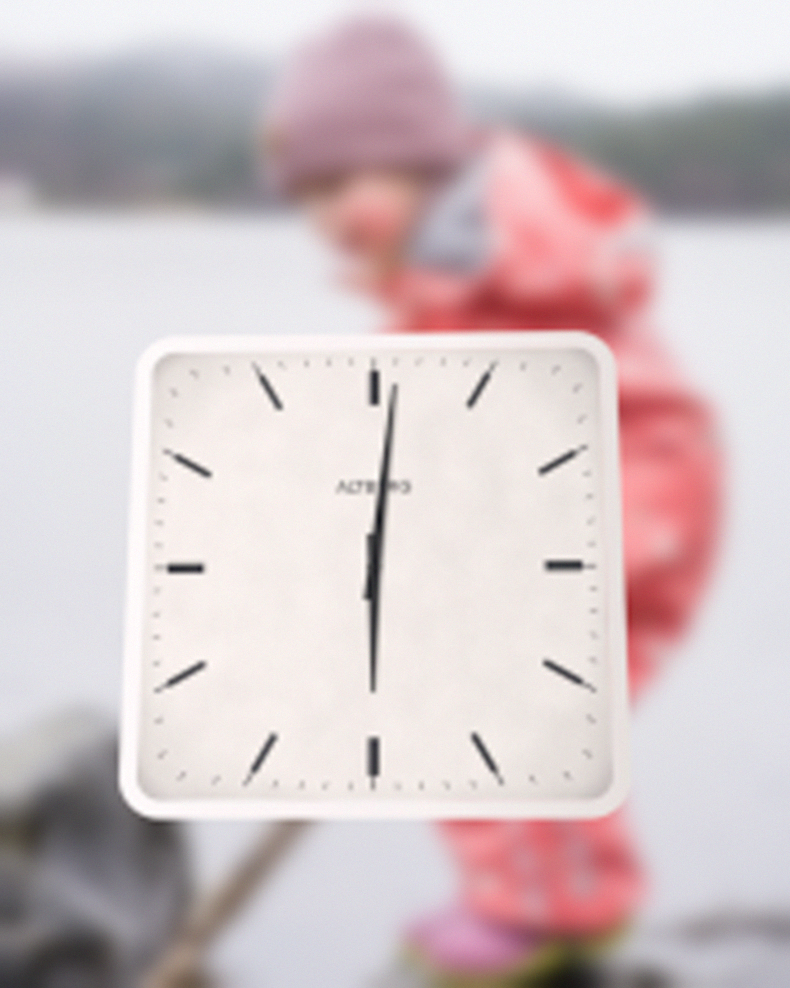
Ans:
6h01
